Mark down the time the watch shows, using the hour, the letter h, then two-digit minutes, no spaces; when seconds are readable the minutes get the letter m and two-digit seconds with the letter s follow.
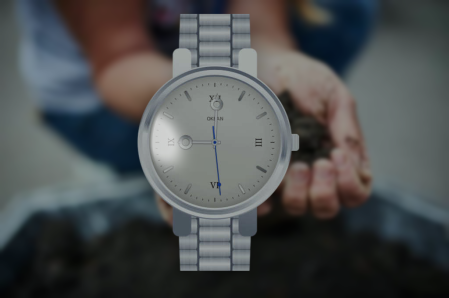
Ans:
9h00m29s
